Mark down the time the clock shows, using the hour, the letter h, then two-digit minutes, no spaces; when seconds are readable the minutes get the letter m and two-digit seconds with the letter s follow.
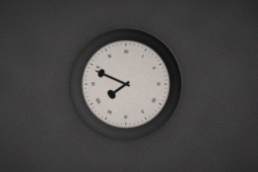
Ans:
7h49
